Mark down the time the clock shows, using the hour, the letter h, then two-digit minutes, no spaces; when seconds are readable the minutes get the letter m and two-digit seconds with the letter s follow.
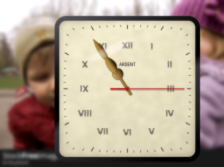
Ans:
10h54m15s
